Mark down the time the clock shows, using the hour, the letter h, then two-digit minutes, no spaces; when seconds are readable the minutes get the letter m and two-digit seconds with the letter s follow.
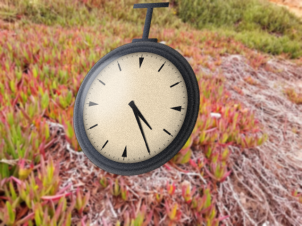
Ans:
4h25
